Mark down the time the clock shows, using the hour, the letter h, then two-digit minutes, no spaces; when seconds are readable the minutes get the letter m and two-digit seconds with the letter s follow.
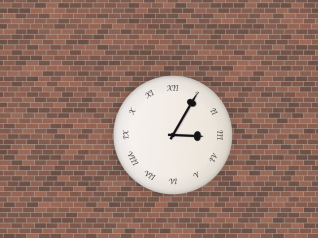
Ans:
3h05
